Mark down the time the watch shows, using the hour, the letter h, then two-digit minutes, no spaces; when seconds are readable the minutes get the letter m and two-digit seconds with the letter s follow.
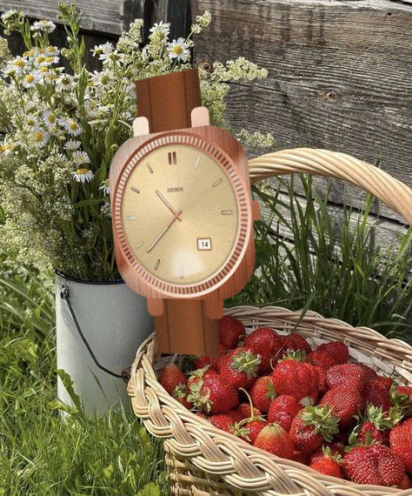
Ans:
10h38
